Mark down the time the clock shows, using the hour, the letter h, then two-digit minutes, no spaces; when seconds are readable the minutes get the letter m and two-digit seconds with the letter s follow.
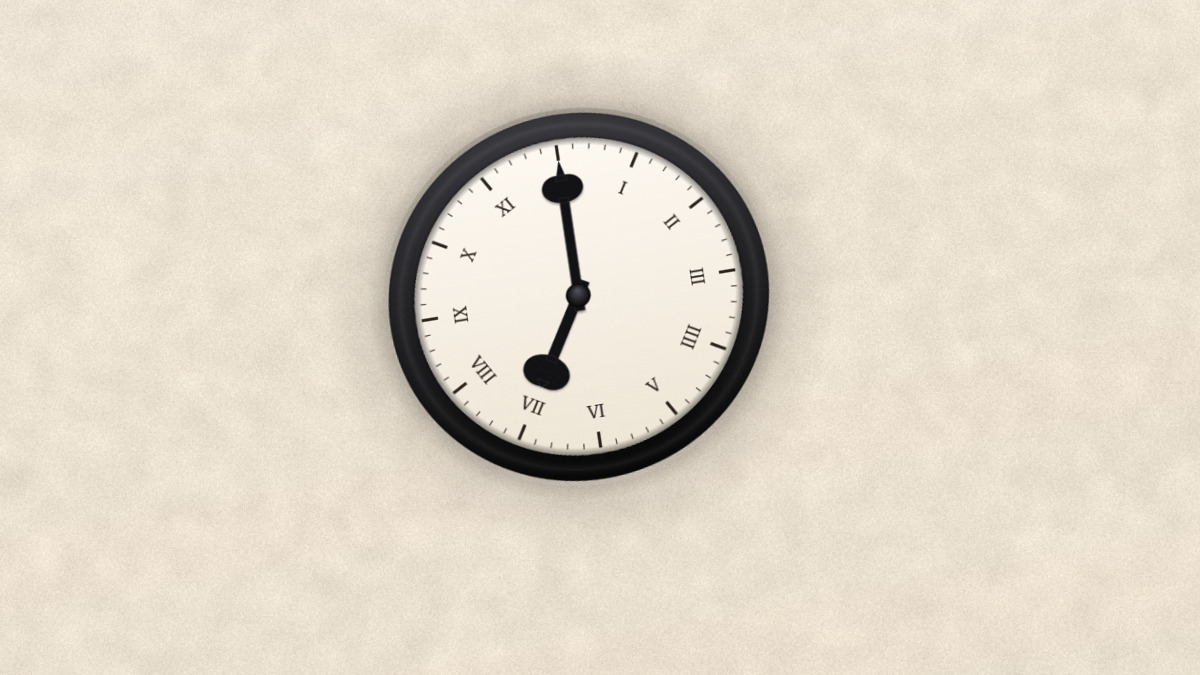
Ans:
7h00
